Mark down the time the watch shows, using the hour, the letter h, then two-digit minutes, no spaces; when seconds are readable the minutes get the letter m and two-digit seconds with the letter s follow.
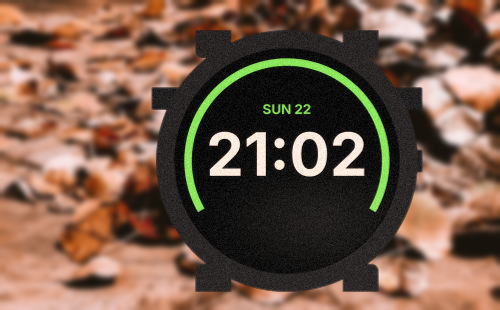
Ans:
21h02
